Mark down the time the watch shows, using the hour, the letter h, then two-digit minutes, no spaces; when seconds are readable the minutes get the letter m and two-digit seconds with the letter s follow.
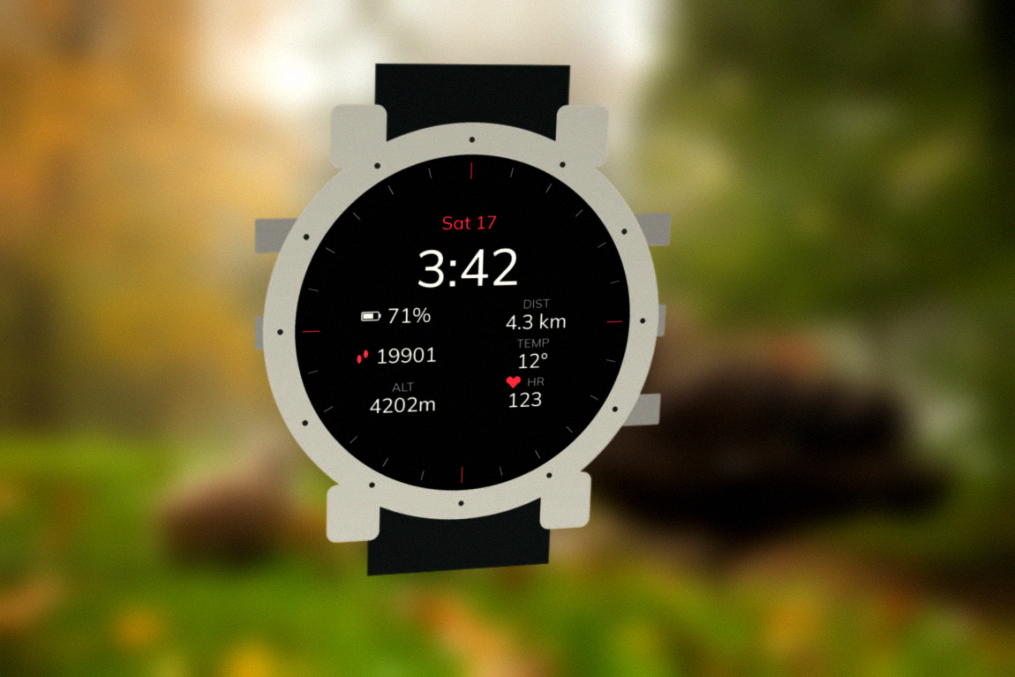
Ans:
3h42
